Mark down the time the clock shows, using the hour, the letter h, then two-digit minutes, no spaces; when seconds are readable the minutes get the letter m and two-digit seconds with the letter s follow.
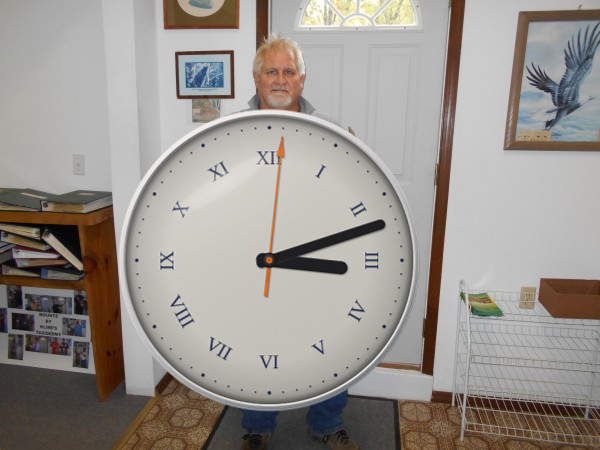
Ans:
3h12m01s
